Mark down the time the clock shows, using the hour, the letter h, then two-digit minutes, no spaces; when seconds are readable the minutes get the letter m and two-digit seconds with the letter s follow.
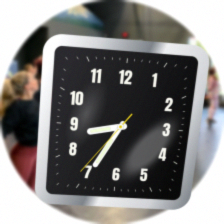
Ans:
8h34m36s
